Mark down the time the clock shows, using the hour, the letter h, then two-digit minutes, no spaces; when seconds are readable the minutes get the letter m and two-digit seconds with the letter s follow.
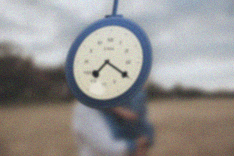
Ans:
7h20
